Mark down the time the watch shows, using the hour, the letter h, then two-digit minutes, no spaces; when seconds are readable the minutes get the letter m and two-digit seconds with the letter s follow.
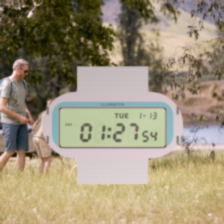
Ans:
1h27m54s
